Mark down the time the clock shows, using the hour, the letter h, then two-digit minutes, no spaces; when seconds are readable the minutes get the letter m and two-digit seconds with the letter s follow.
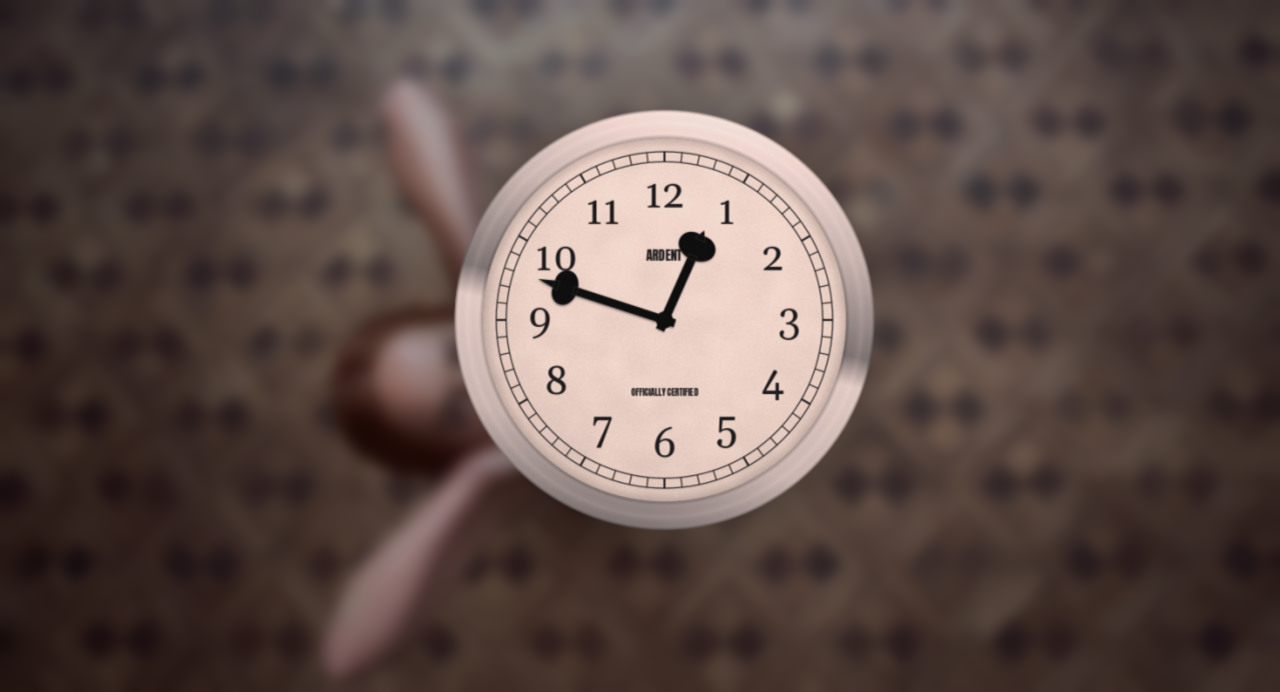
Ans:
12h48
